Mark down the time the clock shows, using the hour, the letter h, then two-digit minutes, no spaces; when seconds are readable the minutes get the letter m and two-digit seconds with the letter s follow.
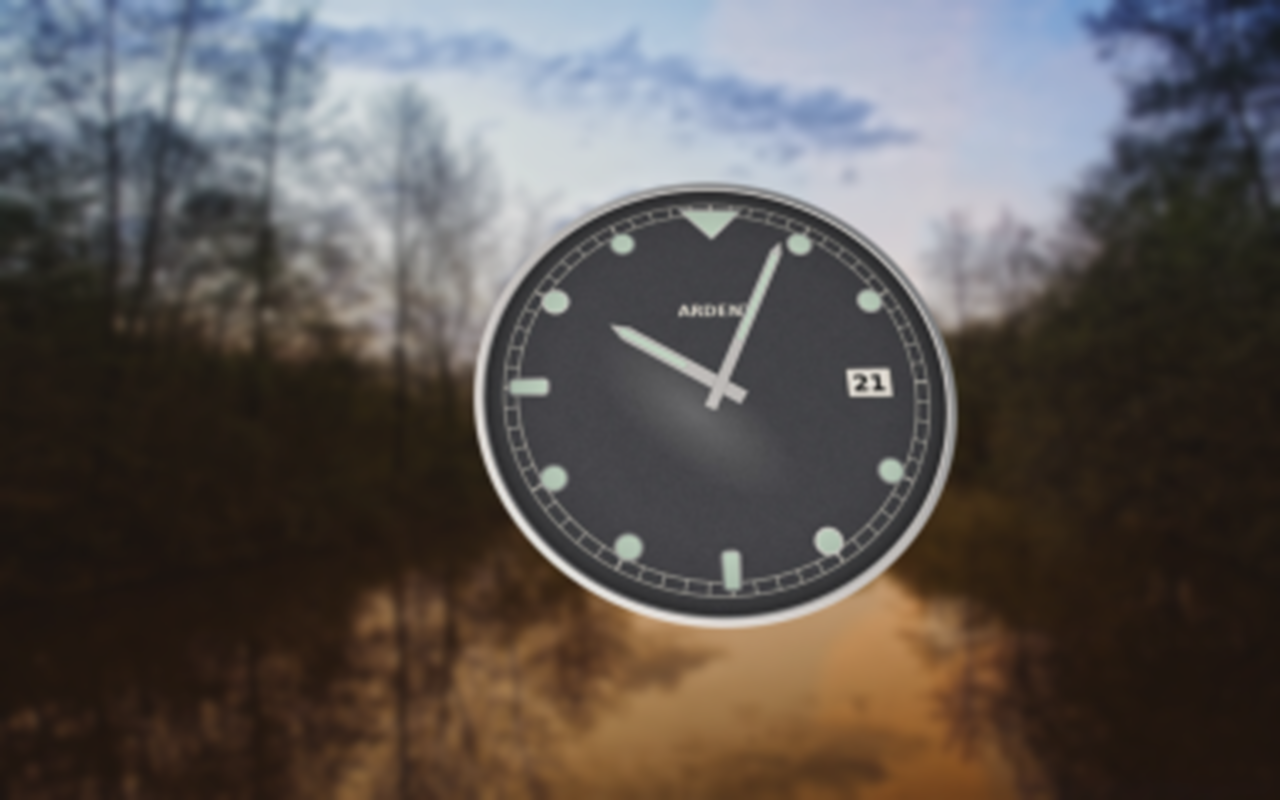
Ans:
10h04
